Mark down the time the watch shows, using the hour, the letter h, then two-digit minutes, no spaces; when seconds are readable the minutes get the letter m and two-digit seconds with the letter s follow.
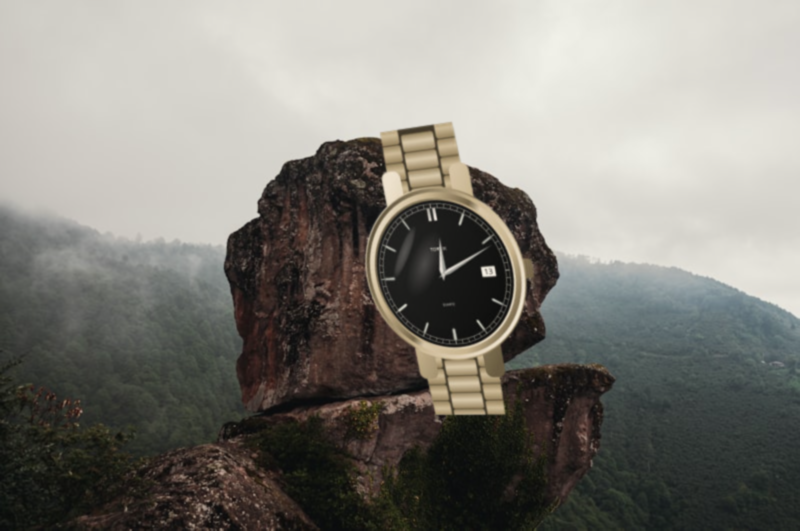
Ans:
12h11
